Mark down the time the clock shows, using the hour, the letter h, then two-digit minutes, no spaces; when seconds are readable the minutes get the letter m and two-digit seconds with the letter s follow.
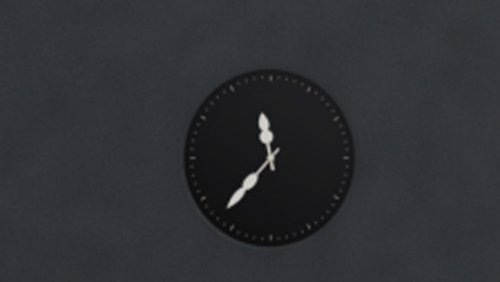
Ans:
11h37
